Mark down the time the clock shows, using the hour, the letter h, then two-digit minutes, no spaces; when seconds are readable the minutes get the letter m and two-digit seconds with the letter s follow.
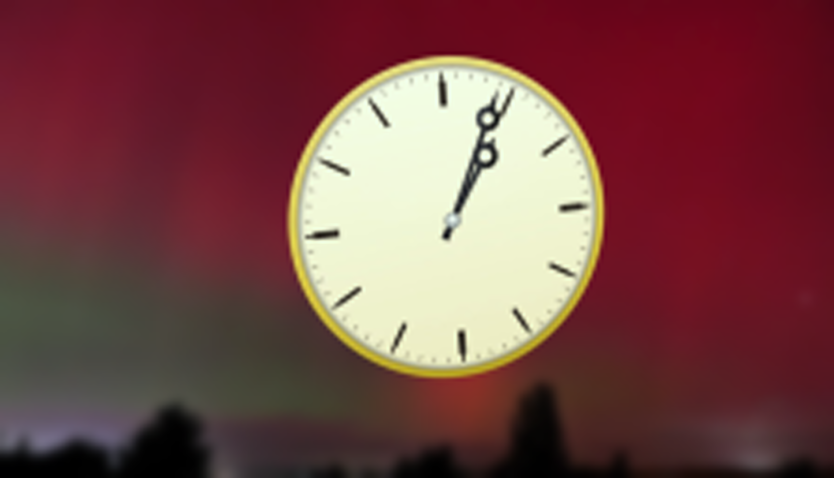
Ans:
1h04
